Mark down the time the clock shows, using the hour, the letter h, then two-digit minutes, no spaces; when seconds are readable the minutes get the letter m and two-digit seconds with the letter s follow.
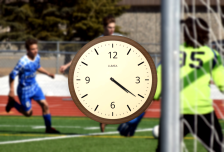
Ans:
4h21
